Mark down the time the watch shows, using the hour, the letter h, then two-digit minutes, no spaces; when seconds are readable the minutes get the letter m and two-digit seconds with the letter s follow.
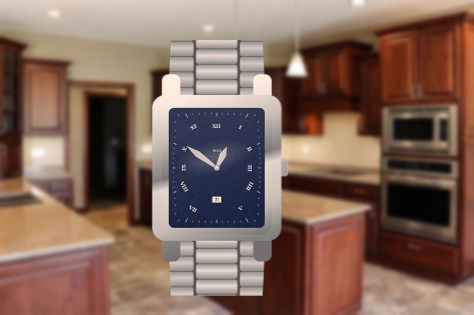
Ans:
12h51
